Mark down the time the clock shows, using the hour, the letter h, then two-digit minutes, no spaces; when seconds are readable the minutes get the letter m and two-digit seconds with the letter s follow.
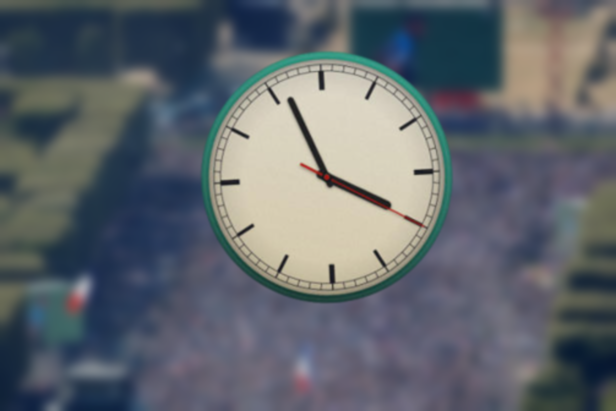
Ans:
3h56m20s
